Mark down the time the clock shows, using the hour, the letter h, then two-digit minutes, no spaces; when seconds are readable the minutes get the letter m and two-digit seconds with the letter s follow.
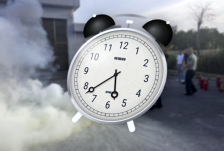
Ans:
5h38
